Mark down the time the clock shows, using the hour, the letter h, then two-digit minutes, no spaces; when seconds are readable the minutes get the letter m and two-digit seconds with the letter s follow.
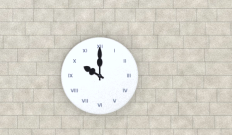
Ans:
10h00
